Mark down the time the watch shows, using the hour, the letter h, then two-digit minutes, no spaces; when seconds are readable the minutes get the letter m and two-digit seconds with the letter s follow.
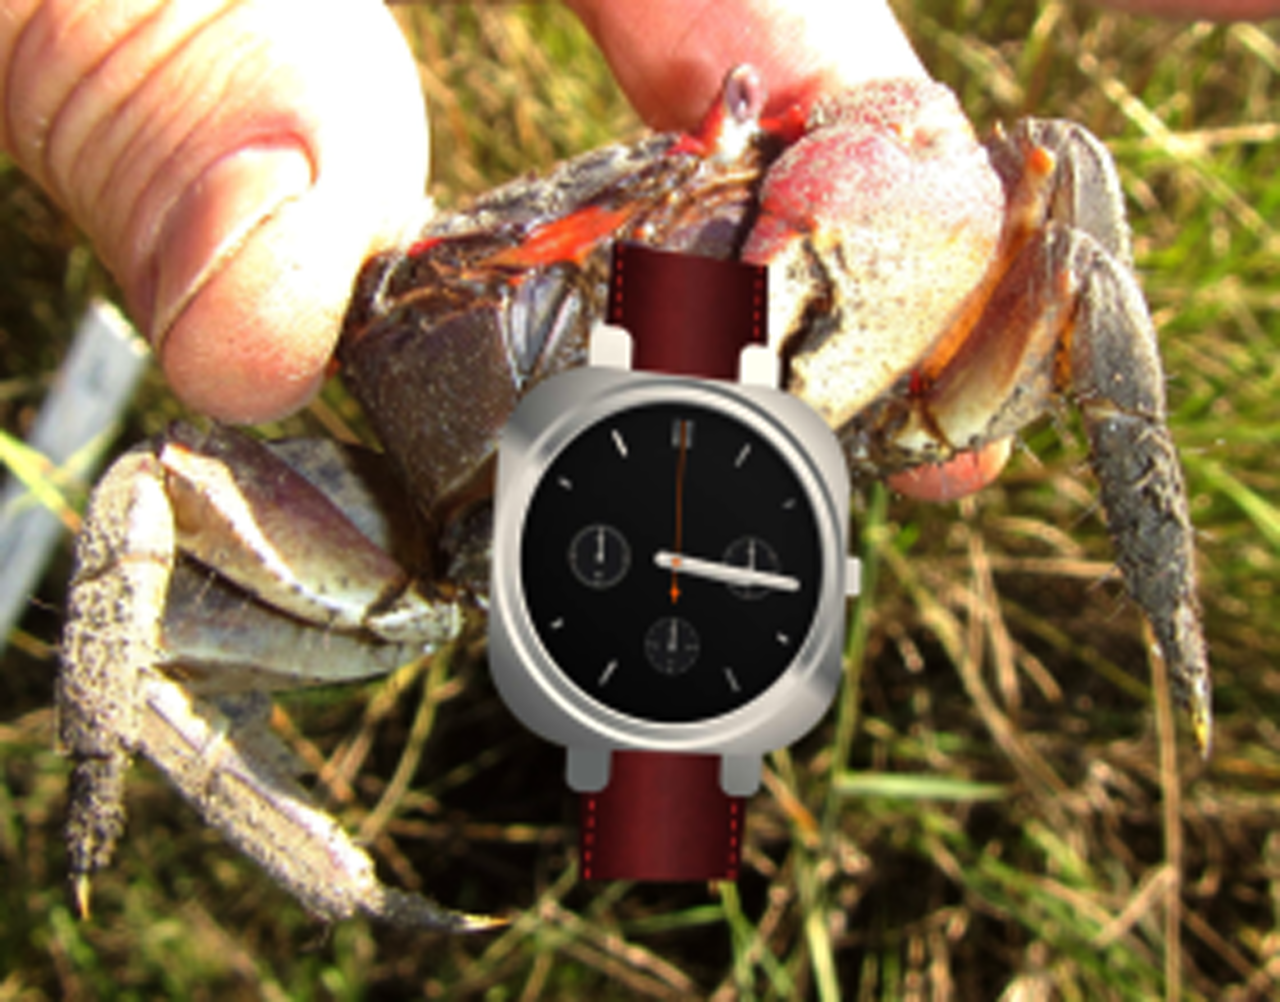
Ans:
3h16
